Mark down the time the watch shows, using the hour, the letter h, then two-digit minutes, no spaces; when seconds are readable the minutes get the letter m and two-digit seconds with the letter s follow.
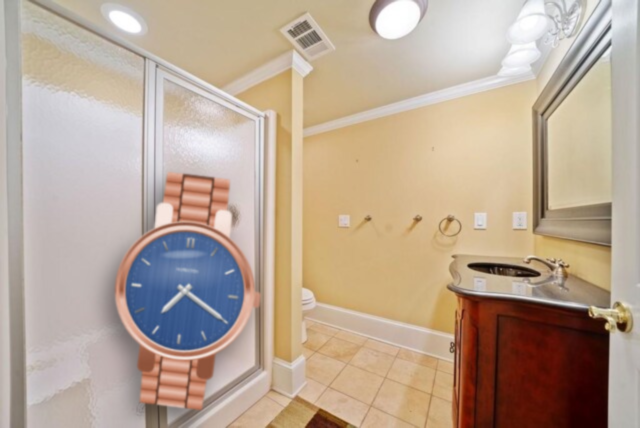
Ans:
7h20
